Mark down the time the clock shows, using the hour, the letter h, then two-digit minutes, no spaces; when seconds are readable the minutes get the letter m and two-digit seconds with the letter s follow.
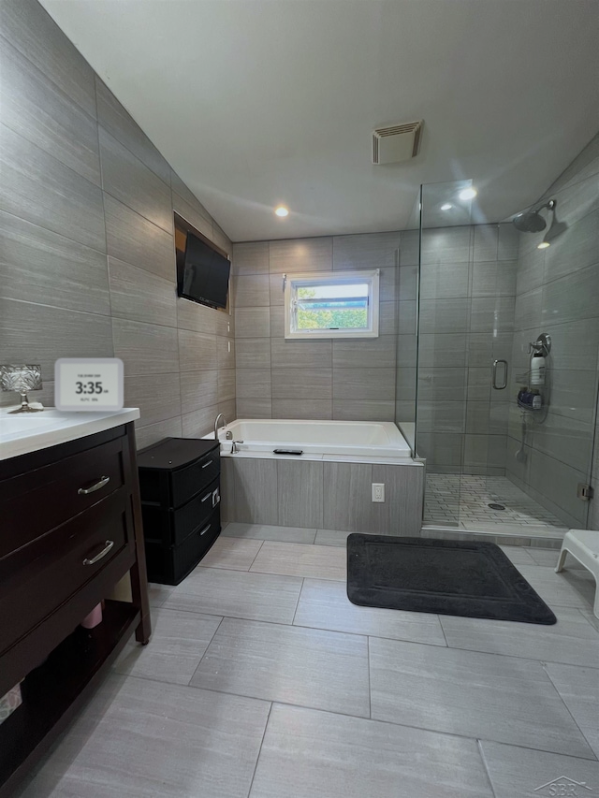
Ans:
3h35
